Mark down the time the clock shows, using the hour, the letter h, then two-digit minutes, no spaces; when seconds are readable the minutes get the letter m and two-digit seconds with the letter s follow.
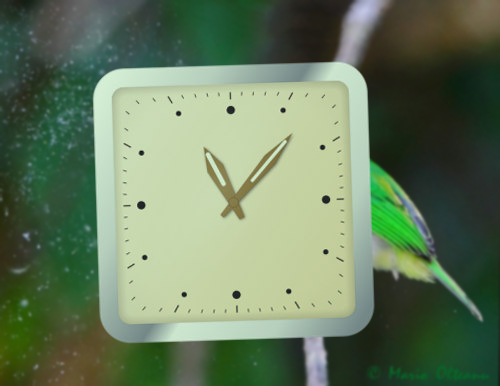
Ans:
11h07
